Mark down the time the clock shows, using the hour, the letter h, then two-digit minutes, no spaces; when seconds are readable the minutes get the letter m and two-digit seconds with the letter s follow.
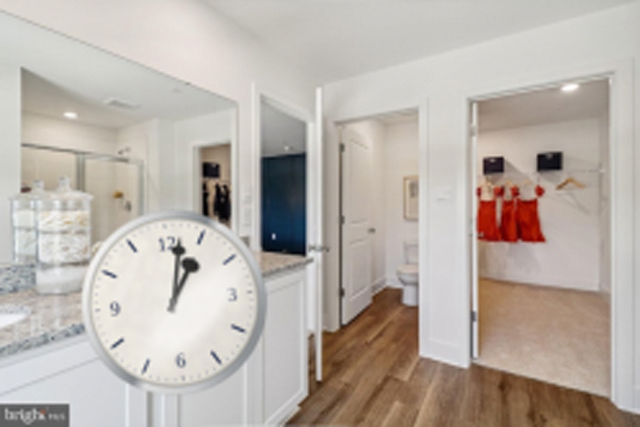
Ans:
1h02
